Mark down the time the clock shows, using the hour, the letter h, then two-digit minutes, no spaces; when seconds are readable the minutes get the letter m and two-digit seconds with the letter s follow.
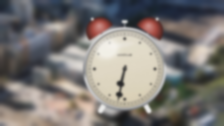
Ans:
6h32
